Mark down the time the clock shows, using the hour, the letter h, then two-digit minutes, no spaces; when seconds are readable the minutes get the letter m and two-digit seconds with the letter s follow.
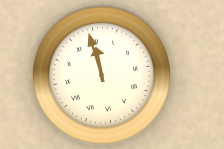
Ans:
11h59
